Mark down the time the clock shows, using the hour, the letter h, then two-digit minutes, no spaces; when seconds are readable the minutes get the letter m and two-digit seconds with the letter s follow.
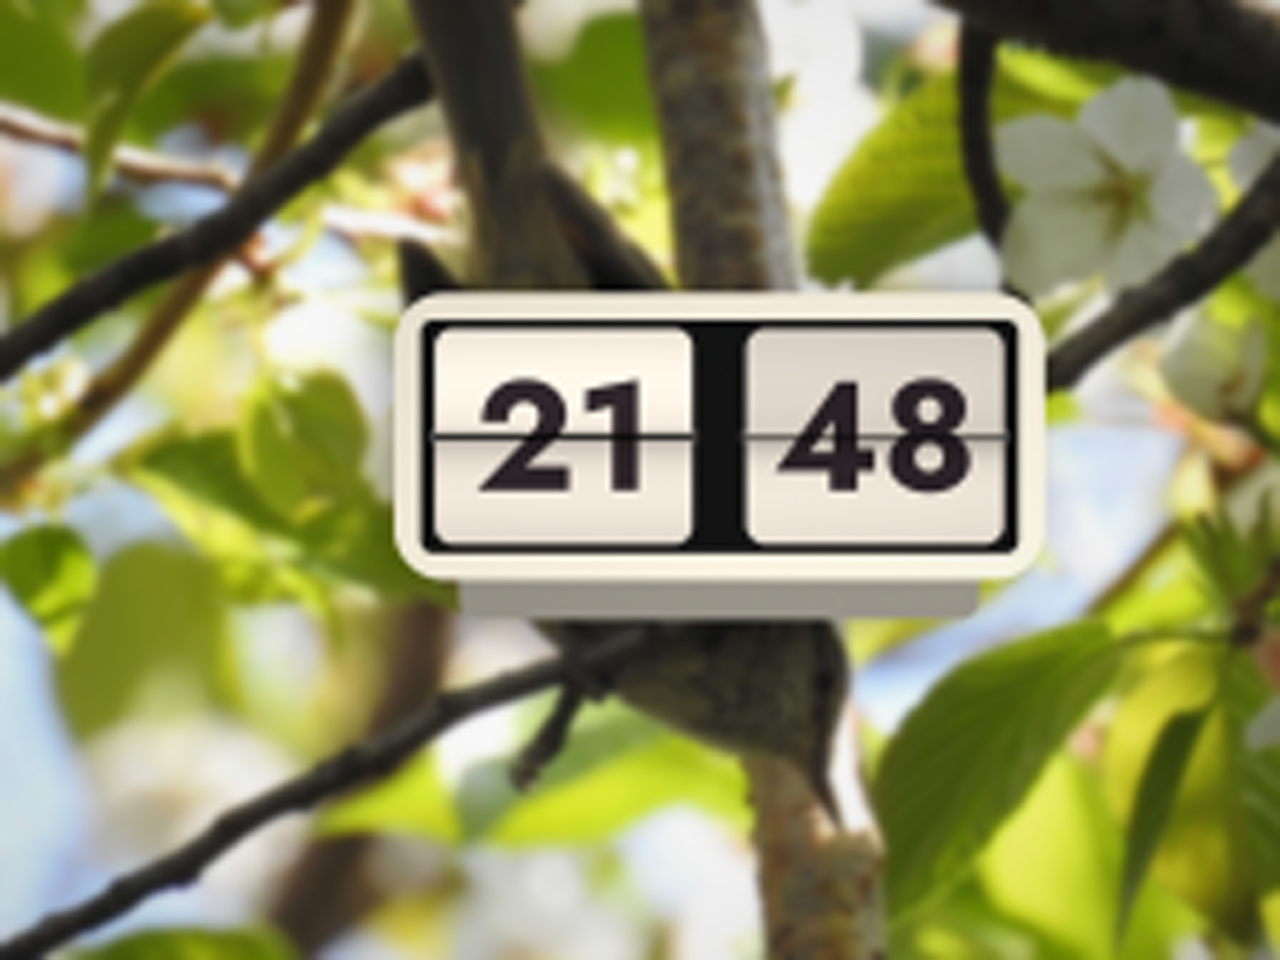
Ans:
21h48
